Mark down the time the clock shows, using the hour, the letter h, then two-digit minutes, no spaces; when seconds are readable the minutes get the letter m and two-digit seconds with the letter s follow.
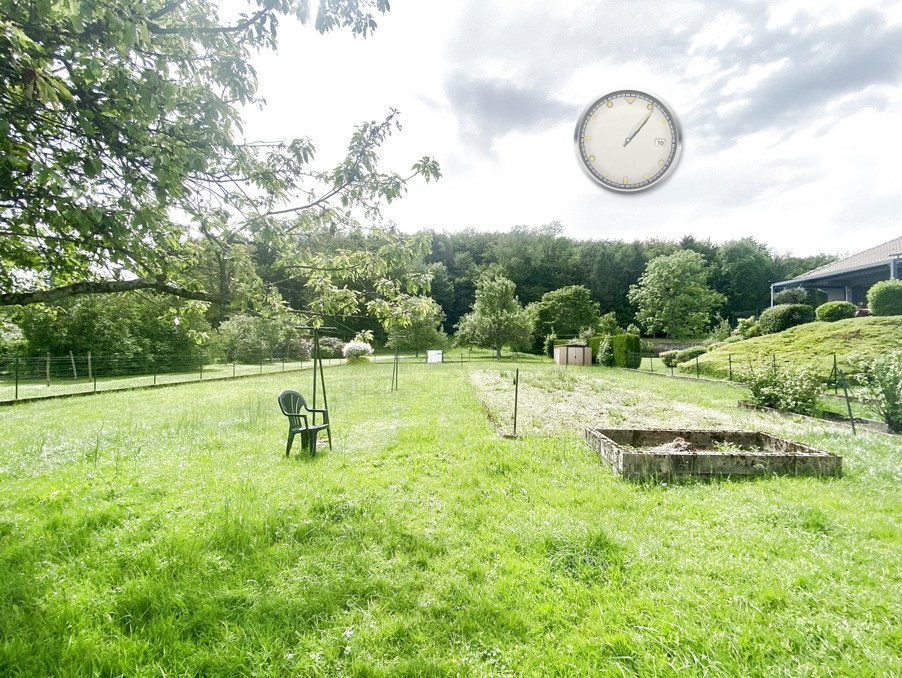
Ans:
1h06
